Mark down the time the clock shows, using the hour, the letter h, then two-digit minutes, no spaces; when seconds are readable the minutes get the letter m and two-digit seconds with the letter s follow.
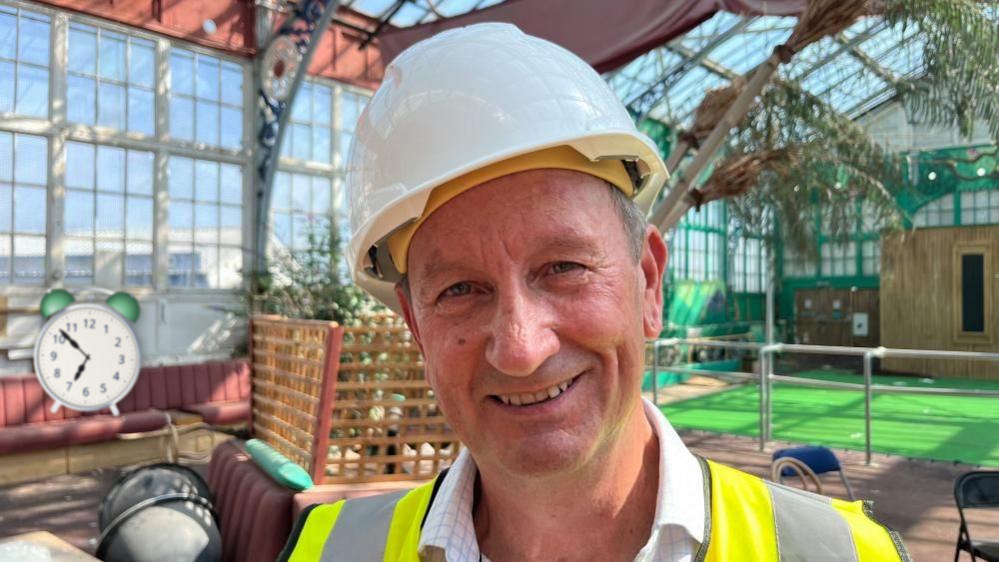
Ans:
6h52
